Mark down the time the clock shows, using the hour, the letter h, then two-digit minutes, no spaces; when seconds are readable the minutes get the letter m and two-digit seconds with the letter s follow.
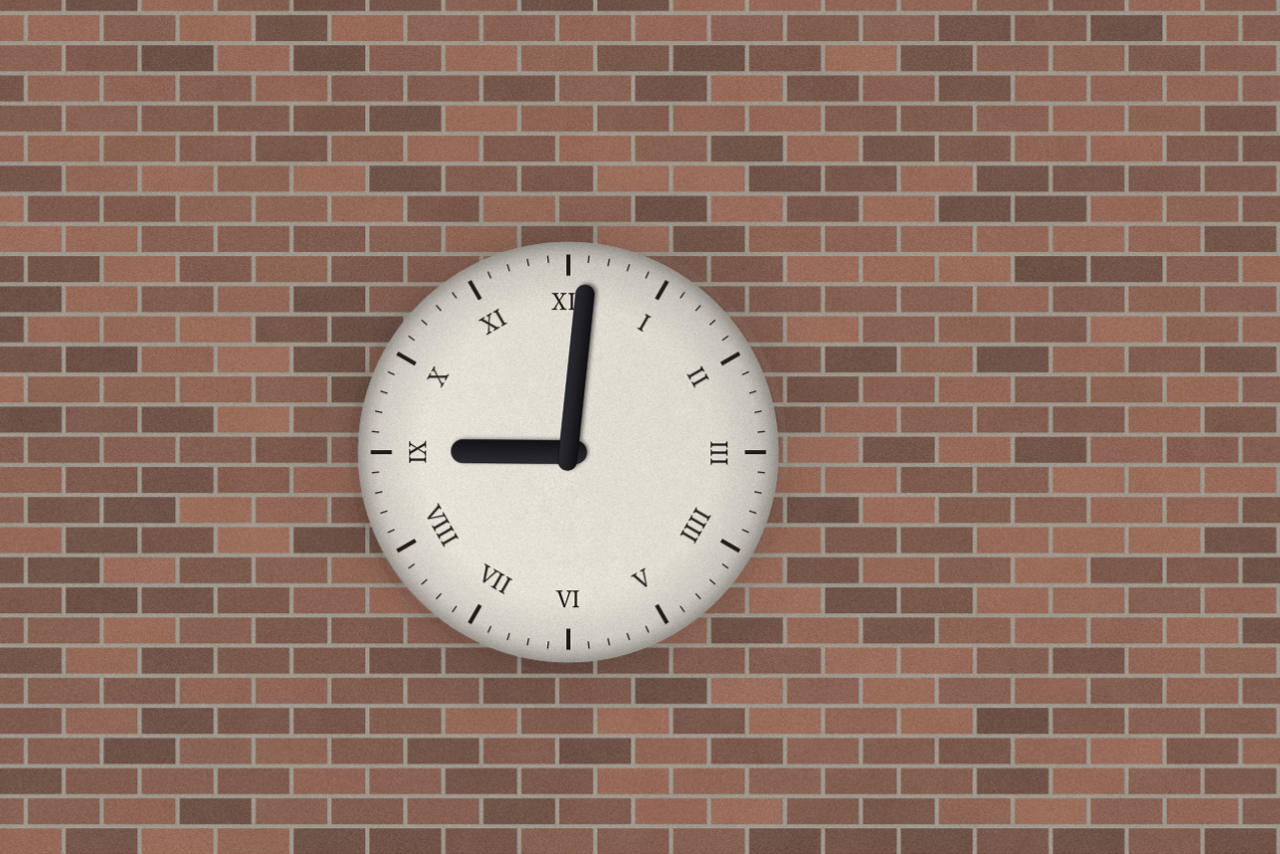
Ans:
9h01
